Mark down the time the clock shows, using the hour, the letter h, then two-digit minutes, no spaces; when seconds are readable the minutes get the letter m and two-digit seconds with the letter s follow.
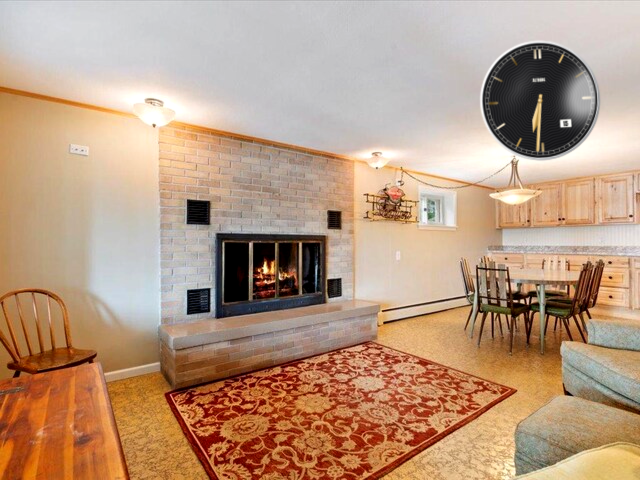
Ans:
6h31
